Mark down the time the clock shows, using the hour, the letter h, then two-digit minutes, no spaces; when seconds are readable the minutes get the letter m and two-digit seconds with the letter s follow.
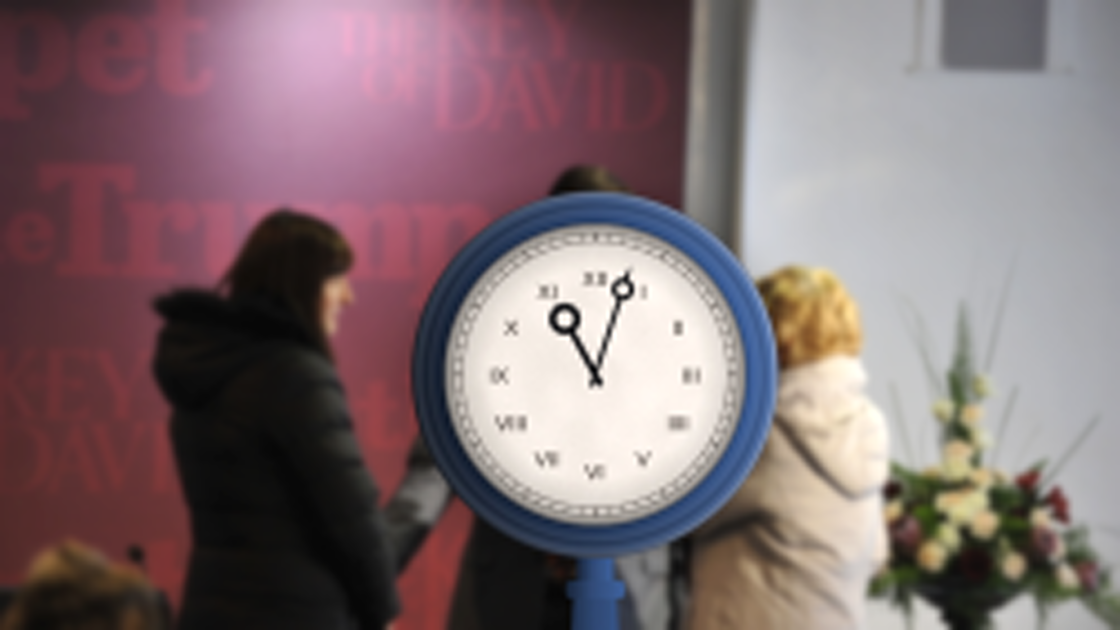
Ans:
11h03
